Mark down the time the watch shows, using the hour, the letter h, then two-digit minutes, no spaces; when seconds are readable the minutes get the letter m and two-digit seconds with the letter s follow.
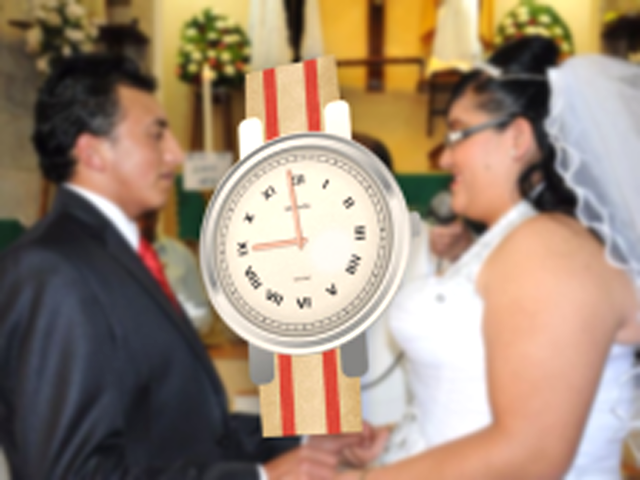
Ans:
8h59
